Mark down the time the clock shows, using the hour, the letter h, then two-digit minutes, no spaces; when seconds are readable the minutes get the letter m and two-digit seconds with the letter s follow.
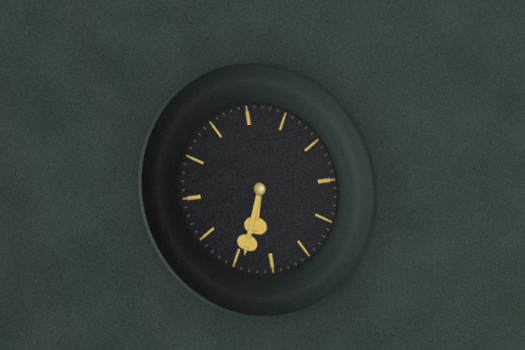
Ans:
6h34
